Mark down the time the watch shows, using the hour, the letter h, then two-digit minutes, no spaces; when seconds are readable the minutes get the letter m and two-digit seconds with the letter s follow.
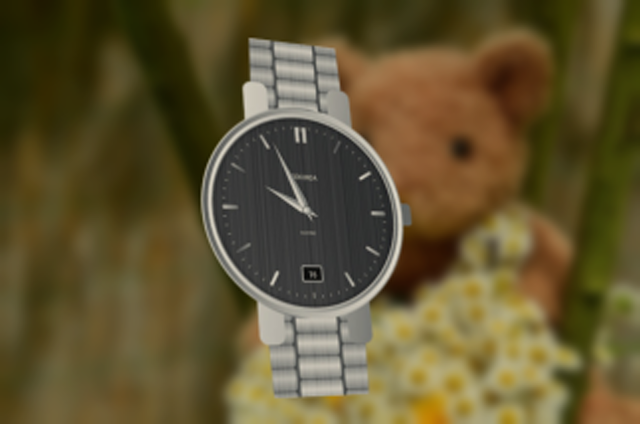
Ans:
9h56
